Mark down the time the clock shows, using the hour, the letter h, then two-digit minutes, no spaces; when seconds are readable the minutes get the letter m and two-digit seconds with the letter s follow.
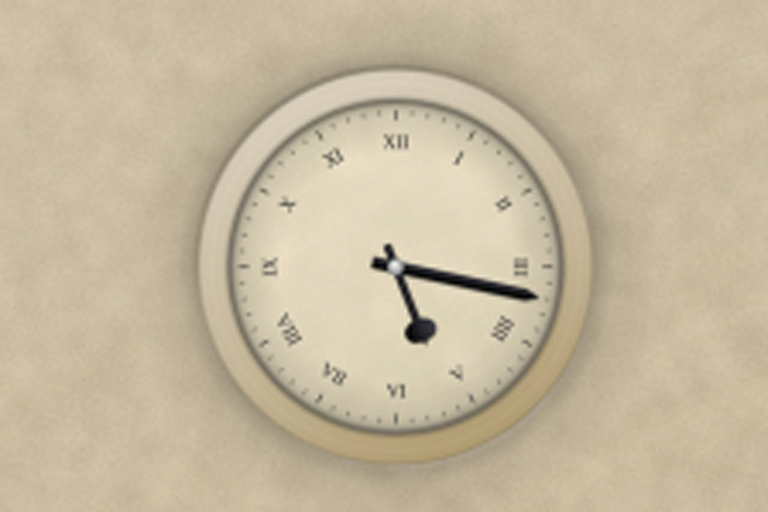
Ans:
5h17
